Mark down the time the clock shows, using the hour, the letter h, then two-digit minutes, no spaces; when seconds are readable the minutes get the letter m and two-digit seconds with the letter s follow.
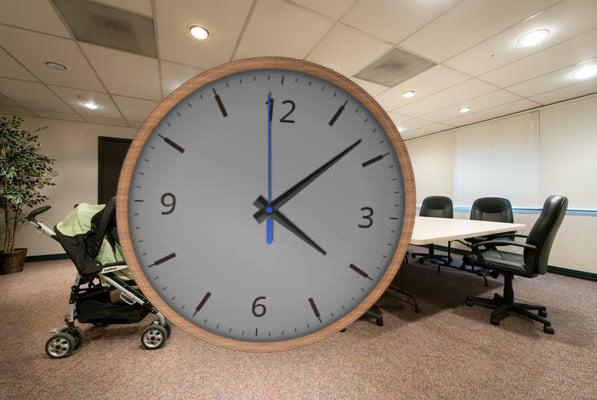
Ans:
4h07m59s
